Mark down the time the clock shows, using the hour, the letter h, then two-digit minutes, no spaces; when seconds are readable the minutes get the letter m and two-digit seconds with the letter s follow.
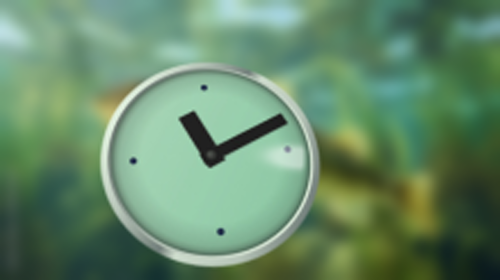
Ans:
11h11
